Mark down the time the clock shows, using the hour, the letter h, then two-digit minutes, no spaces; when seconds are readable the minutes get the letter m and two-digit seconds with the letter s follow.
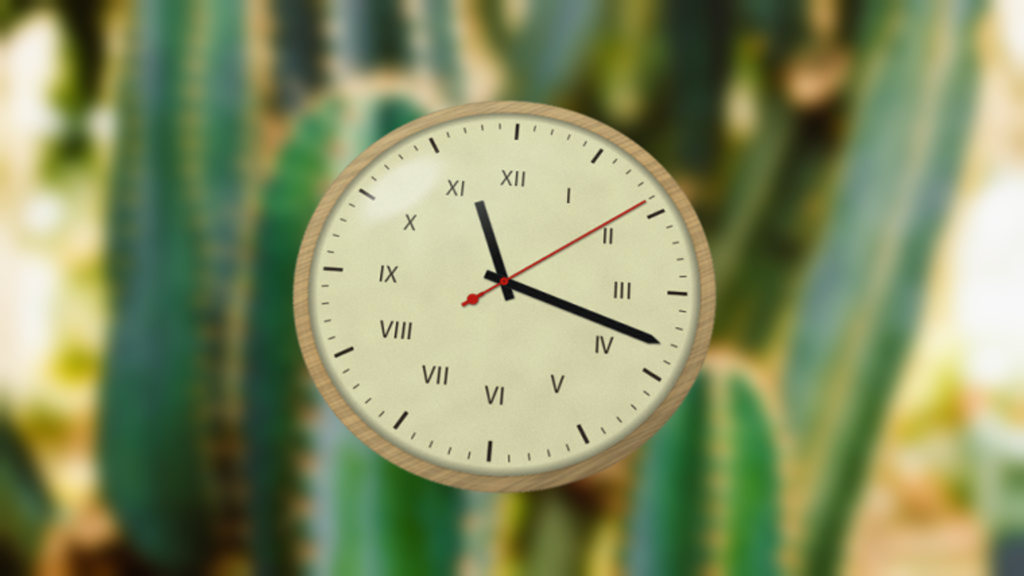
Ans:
11h18m09s
